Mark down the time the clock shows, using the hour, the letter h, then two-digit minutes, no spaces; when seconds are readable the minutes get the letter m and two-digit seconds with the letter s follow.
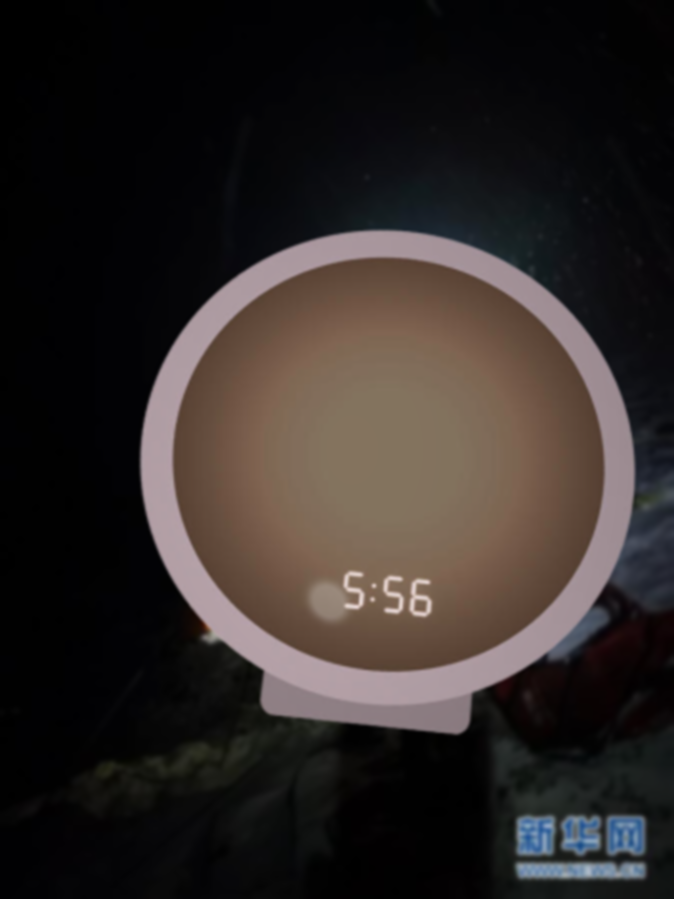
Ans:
5h56
